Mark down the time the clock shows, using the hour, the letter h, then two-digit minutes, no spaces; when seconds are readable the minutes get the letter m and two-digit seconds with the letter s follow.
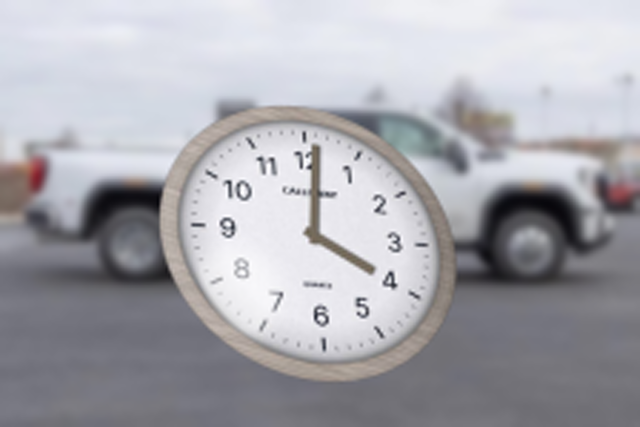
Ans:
4h01
